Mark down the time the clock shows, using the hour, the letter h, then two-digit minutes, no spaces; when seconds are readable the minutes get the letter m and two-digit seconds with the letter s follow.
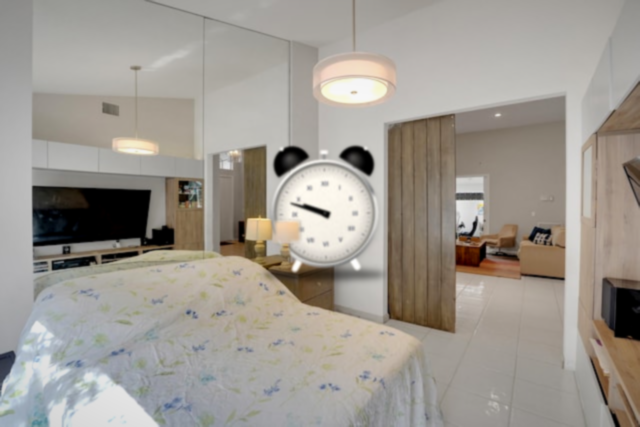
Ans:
9h48
